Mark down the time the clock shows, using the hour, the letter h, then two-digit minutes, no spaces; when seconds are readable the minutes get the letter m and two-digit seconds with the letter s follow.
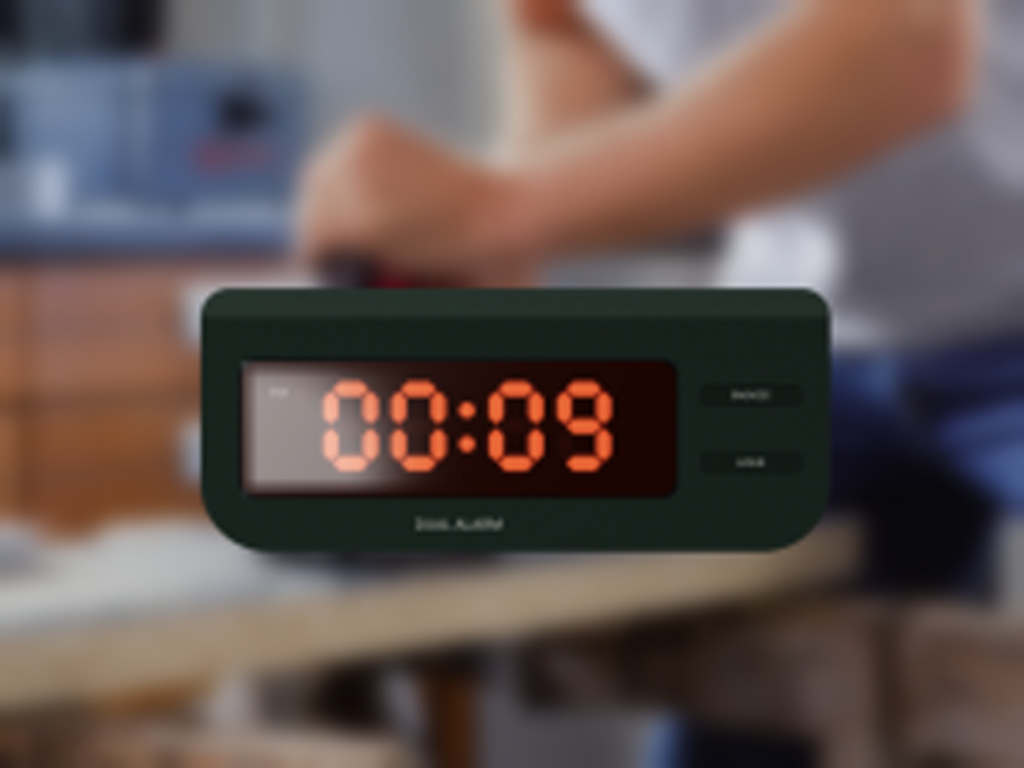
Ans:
0h09
